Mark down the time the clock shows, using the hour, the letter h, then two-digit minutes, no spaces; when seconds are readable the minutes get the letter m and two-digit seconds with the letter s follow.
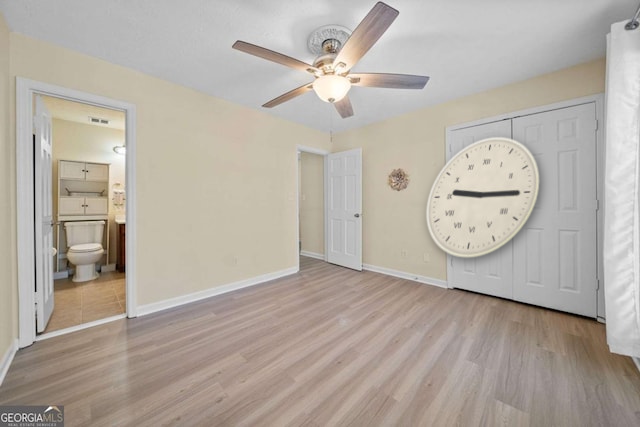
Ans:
9h15
